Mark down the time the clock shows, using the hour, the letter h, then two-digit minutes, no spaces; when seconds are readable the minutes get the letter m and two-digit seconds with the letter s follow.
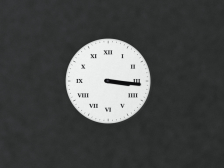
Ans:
3h16
